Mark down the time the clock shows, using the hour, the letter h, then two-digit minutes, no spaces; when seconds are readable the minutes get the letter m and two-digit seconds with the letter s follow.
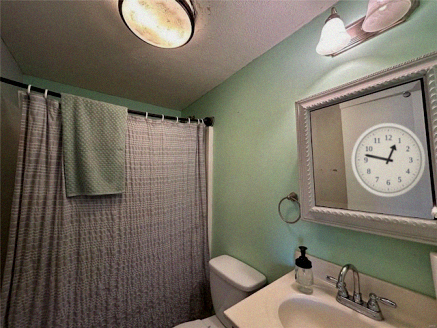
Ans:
12h47
